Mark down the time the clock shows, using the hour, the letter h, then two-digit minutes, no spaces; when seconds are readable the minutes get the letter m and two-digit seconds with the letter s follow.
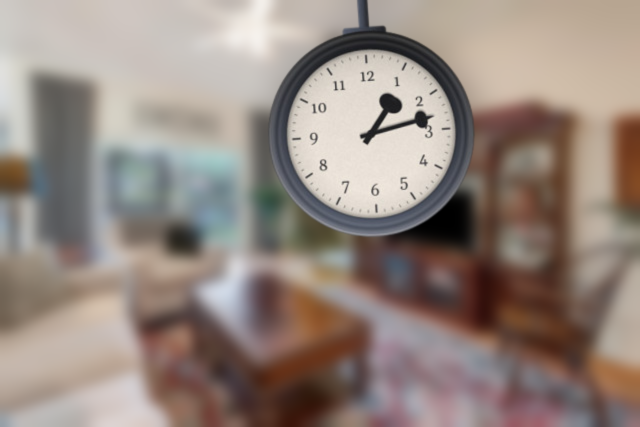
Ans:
1h13
